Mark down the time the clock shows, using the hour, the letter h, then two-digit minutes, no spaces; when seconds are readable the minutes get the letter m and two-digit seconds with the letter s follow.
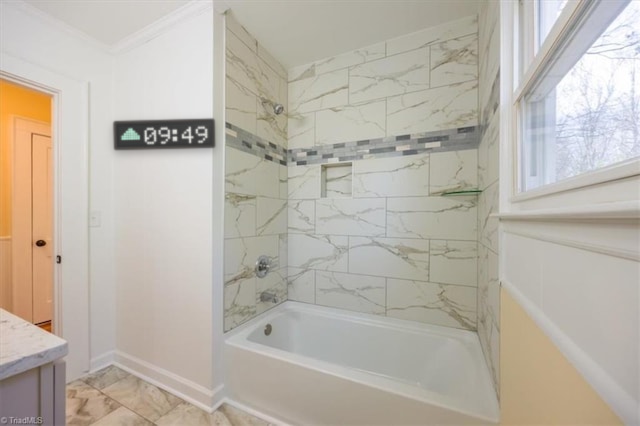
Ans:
9h49
